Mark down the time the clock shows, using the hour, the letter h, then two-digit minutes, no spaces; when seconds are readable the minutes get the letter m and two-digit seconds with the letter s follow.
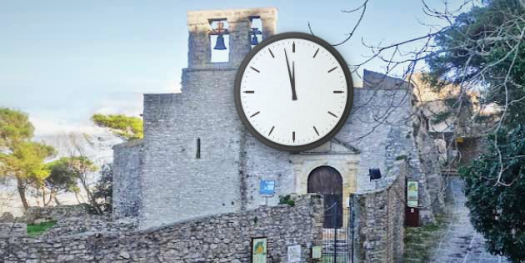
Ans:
11h58
